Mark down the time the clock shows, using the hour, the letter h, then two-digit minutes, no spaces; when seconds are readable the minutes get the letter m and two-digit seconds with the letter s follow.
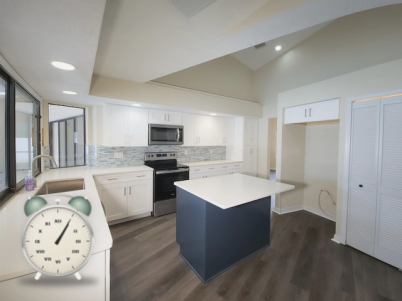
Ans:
1h05
